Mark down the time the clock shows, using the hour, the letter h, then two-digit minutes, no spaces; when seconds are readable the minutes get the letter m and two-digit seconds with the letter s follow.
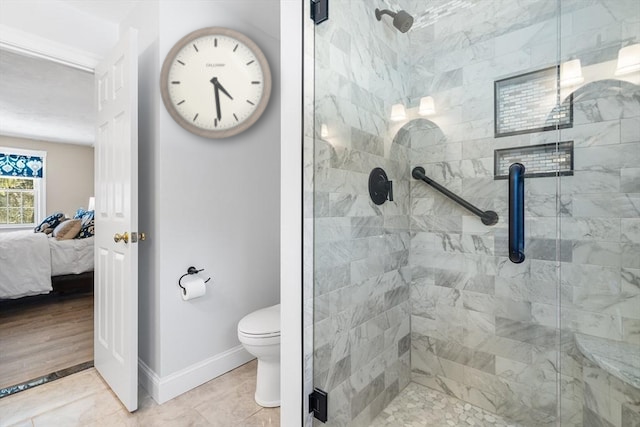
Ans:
4h29
